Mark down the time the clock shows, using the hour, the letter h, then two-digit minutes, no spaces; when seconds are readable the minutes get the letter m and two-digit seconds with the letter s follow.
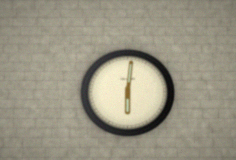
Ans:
6h01
